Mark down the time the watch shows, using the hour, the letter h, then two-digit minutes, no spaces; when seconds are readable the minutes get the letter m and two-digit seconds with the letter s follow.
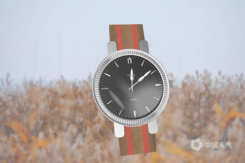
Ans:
12h09
